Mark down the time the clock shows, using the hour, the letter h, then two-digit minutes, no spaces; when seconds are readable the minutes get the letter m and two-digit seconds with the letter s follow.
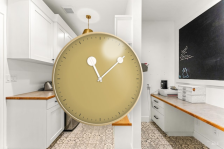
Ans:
11h08
